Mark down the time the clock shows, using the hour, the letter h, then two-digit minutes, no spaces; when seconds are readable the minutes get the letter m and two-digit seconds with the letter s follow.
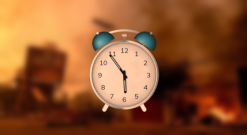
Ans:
5h54
